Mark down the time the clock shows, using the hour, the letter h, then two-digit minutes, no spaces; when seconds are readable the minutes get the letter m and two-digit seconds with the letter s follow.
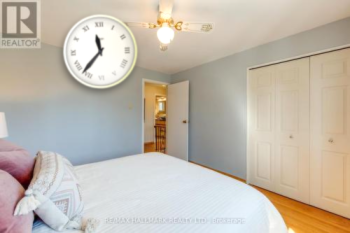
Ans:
11h37
